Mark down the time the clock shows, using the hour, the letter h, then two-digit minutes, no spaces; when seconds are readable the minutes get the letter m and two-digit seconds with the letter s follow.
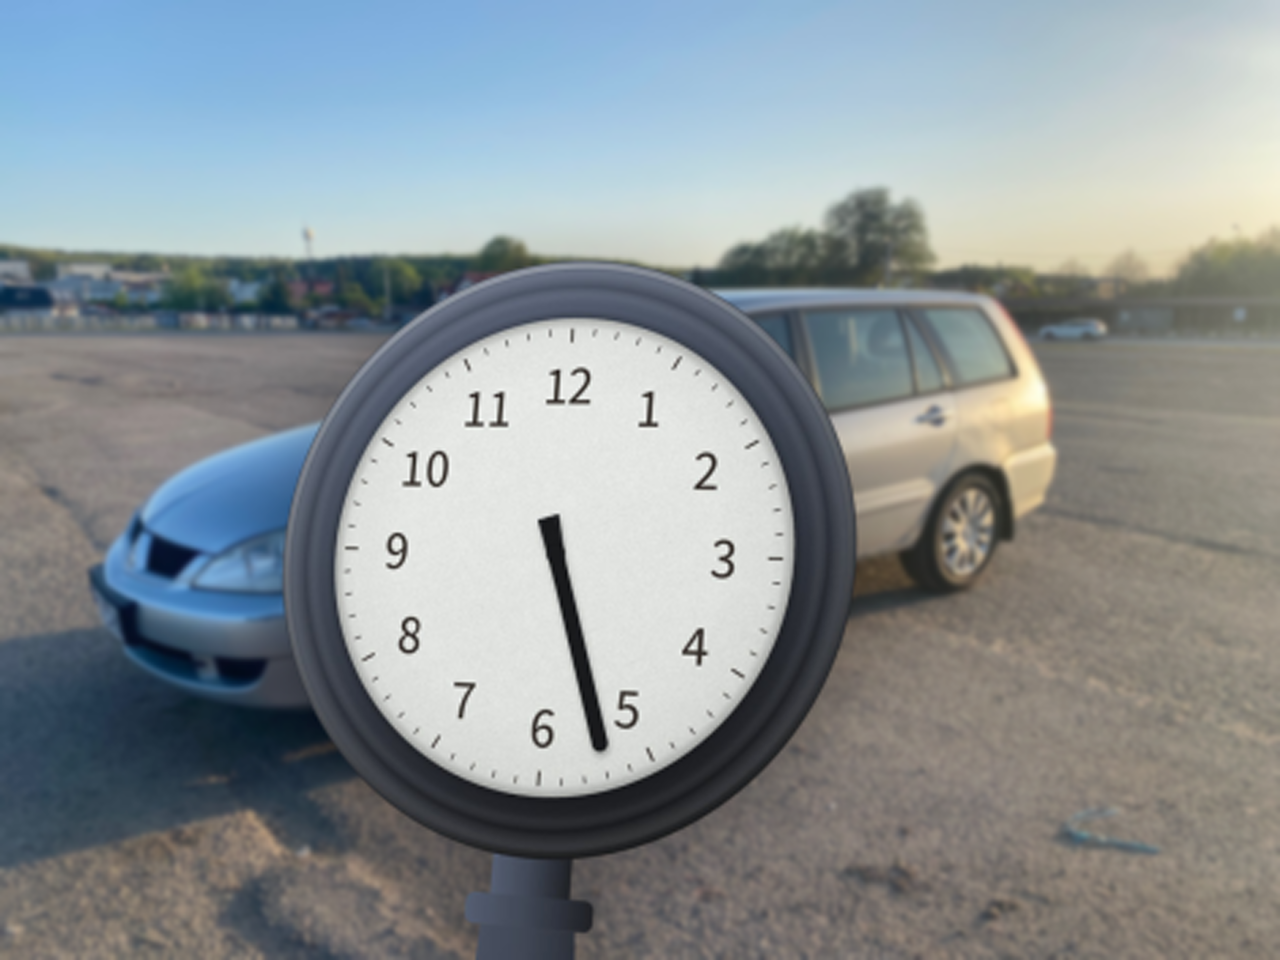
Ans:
5h27
